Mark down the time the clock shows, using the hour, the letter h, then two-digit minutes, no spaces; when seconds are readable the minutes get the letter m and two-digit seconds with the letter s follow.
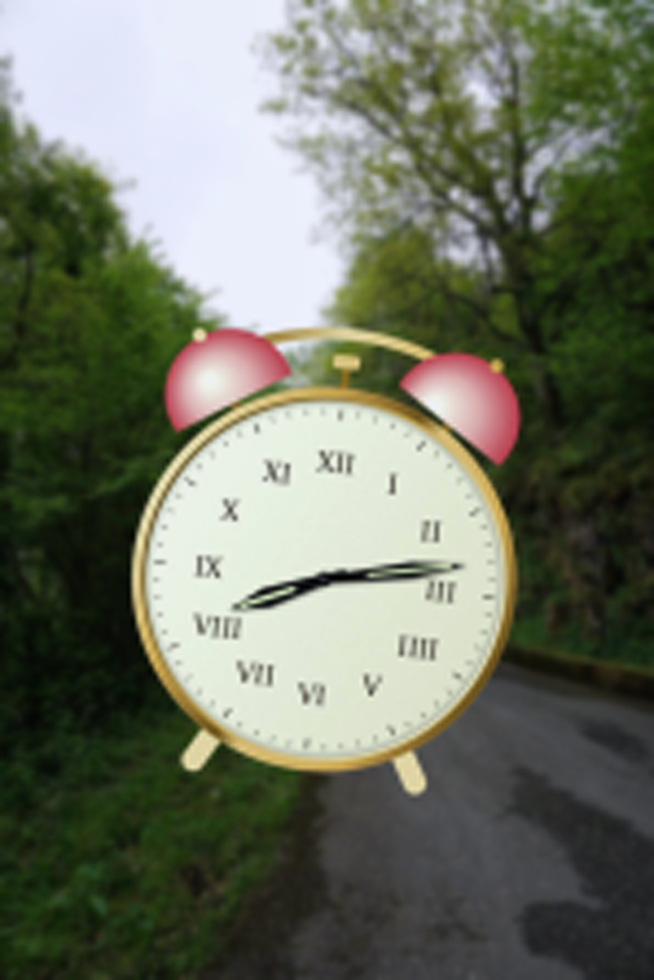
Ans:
8h13
